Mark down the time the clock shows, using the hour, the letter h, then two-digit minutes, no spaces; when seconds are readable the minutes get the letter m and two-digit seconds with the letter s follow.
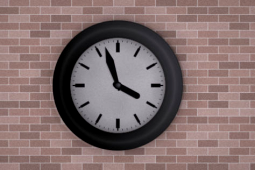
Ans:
3h57
